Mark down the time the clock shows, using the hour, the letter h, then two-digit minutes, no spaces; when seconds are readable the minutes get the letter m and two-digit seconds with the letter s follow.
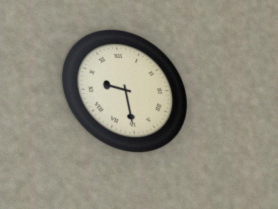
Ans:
9h30
